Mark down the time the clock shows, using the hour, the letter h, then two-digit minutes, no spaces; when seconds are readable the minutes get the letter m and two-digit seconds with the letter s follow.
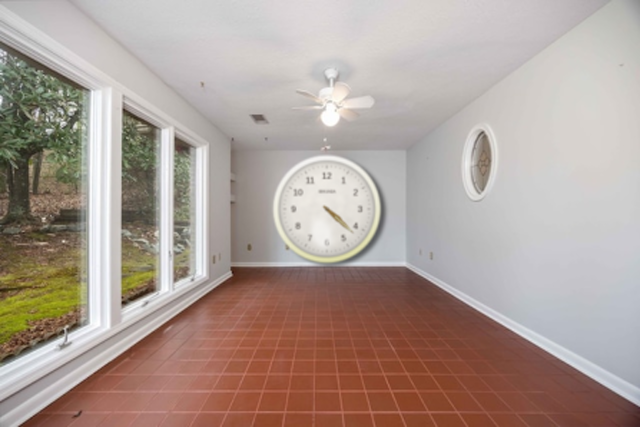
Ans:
4h22
